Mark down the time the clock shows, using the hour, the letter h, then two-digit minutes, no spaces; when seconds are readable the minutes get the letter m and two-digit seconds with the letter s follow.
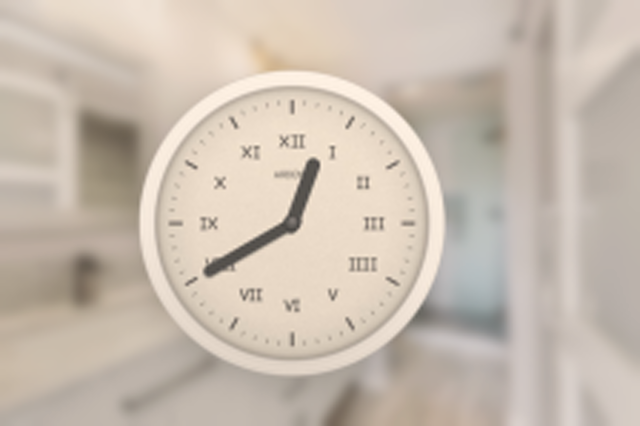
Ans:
12h40
